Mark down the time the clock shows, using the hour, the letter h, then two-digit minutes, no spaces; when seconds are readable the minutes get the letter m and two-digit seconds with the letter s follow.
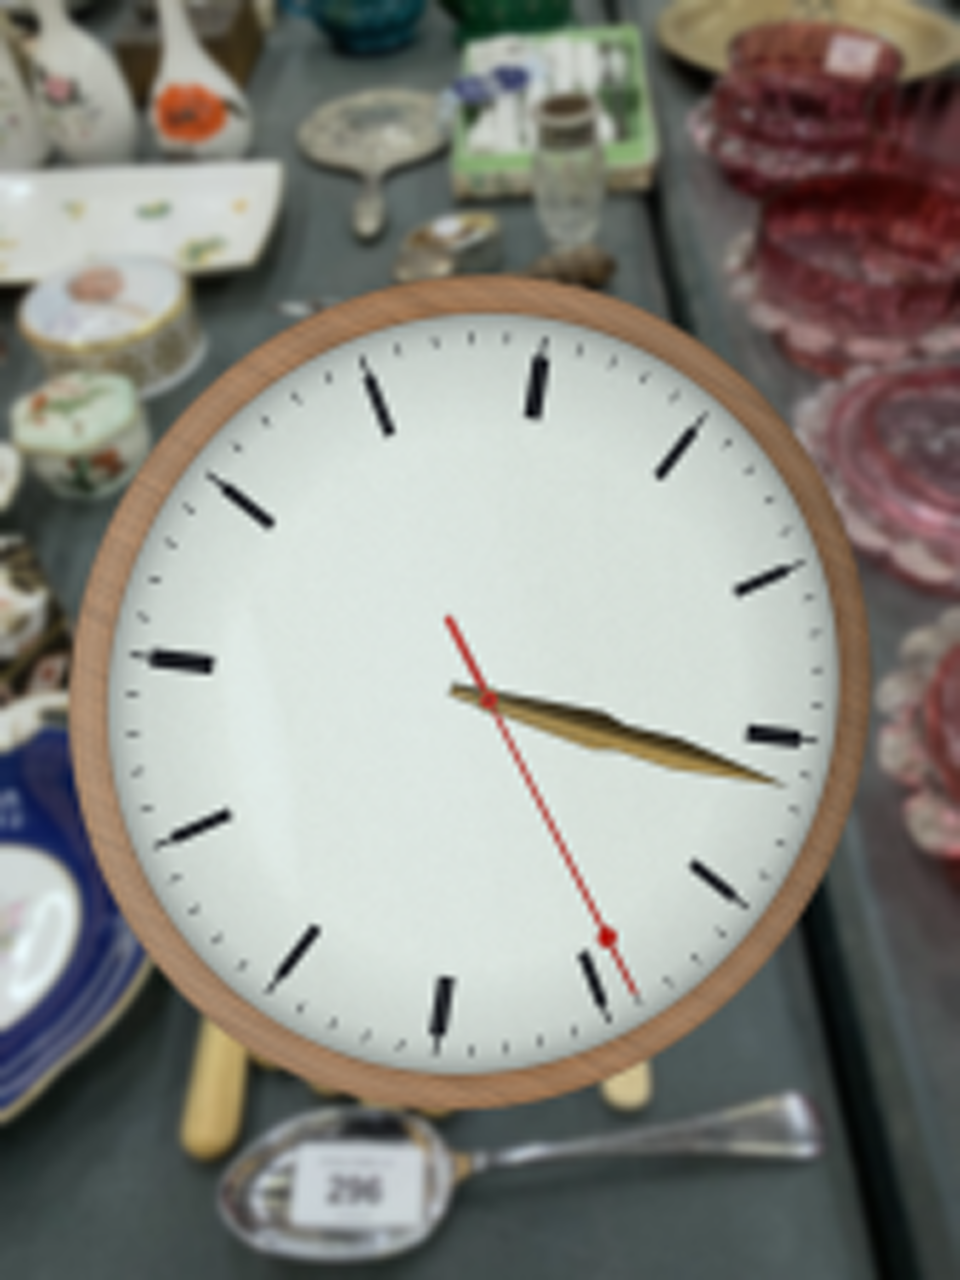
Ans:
3h16m24s
